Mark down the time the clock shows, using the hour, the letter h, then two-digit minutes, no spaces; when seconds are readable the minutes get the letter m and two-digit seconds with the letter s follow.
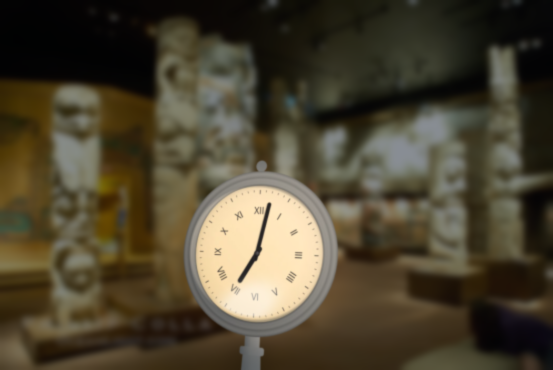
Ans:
7h02
